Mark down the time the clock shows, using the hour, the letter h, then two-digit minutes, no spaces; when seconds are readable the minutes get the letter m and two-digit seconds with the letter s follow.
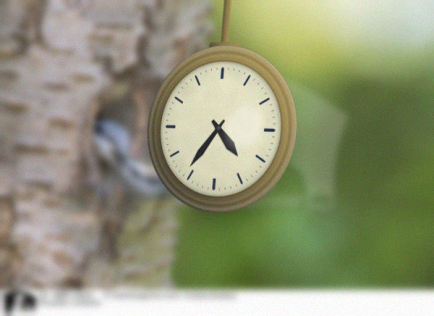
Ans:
4h36
